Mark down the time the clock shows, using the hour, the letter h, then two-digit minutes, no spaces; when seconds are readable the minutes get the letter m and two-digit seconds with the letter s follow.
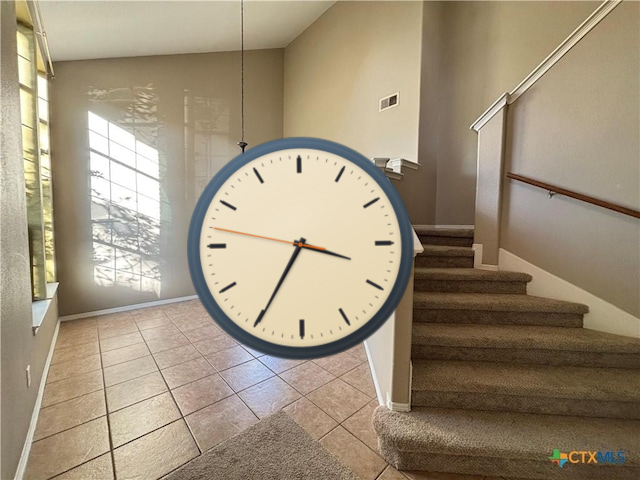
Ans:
3h34m47s
